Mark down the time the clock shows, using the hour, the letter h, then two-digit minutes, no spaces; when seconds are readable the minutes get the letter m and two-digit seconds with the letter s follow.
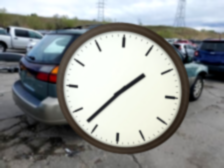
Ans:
1h37
